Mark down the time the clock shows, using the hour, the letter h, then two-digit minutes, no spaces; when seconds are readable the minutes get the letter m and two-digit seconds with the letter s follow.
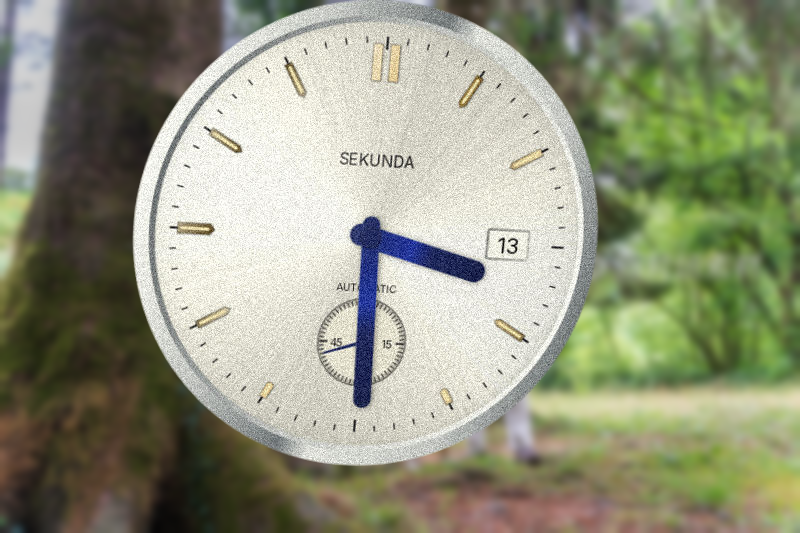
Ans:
3h29m42s
